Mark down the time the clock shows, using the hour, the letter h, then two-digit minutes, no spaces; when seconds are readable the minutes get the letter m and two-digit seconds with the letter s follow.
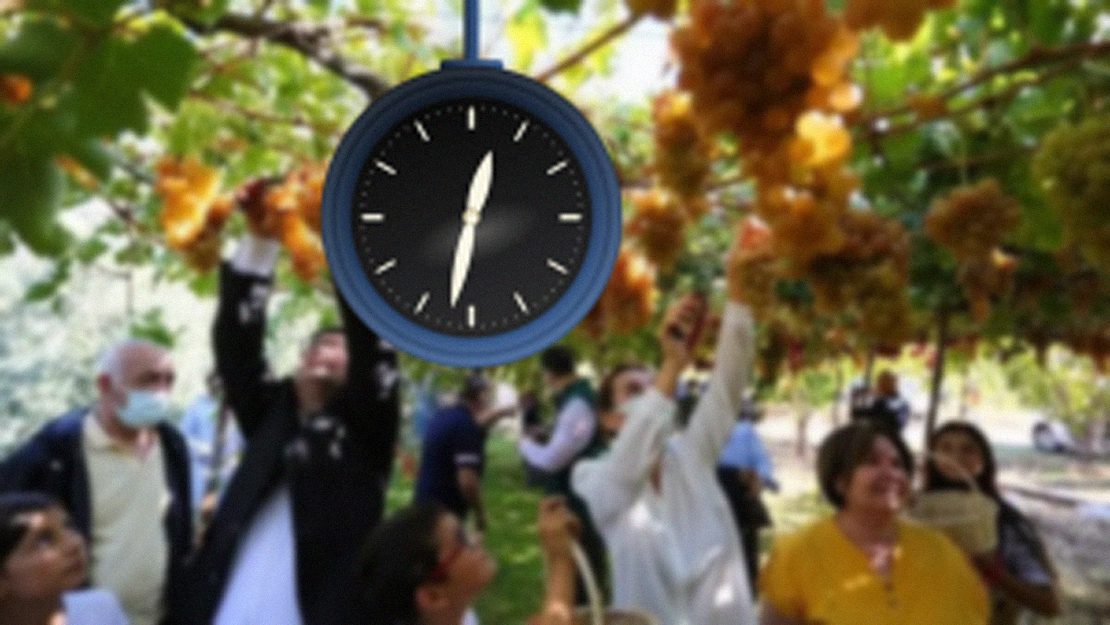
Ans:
12h32
